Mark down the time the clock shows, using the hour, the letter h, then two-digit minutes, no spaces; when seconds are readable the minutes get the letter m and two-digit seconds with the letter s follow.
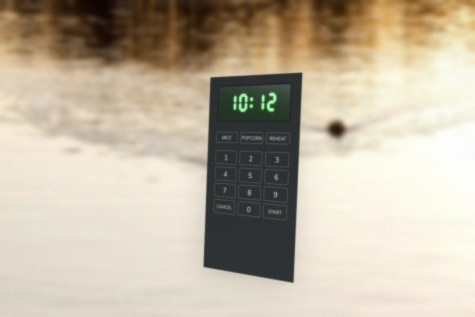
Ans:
10h12
